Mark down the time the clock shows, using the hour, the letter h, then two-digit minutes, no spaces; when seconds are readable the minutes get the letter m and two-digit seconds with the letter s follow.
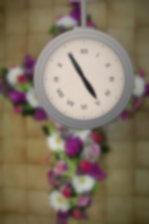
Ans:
4h55
